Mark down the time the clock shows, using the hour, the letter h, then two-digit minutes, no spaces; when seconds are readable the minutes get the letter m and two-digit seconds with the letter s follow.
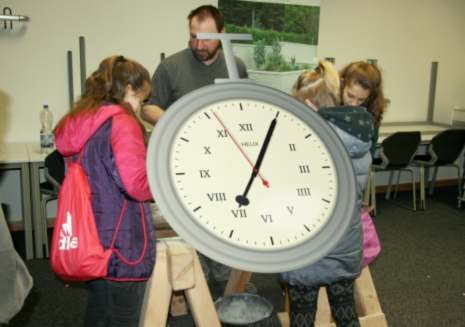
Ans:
7h04m56s
